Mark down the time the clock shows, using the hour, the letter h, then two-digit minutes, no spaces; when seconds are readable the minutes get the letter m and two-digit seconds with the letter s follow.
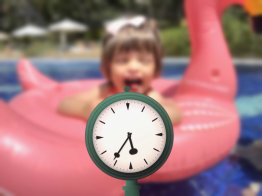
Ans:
5h36
